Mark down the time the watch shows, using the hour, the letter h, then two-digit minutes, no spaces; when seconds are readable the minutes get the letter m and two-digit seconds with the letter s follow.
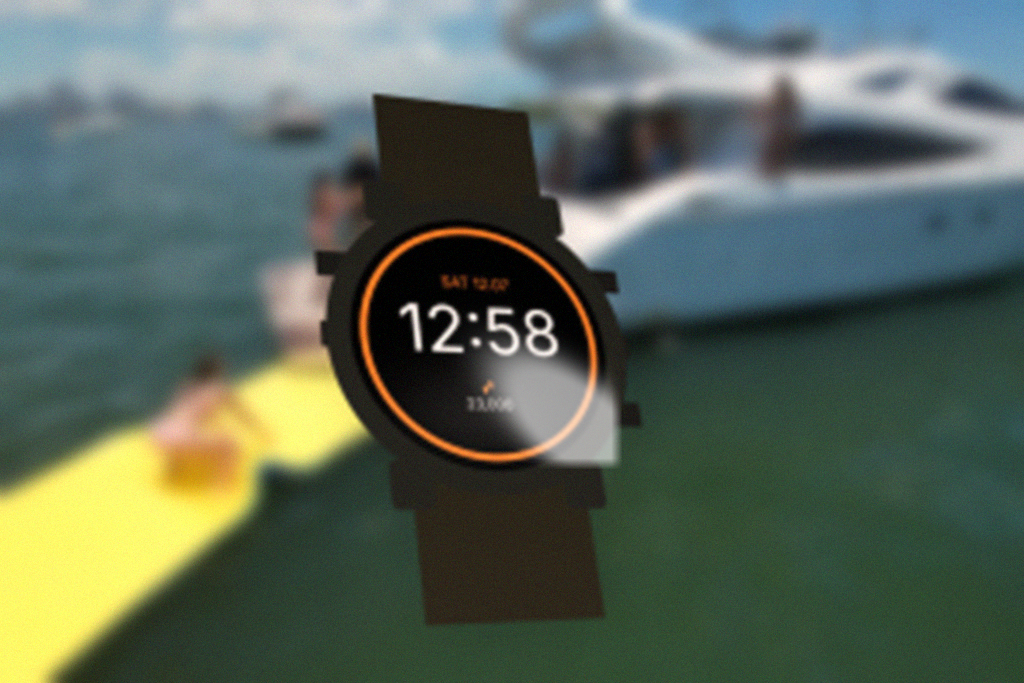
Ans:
12h58
